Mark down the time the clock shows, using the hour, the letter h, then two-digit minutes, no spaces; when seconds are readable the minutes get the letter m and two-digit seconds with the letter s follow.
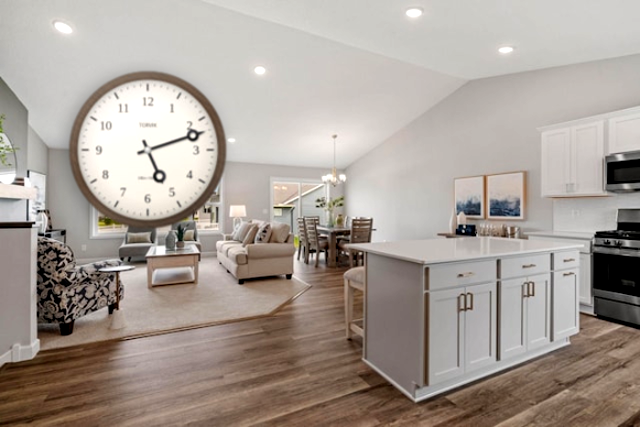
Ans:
5h12
